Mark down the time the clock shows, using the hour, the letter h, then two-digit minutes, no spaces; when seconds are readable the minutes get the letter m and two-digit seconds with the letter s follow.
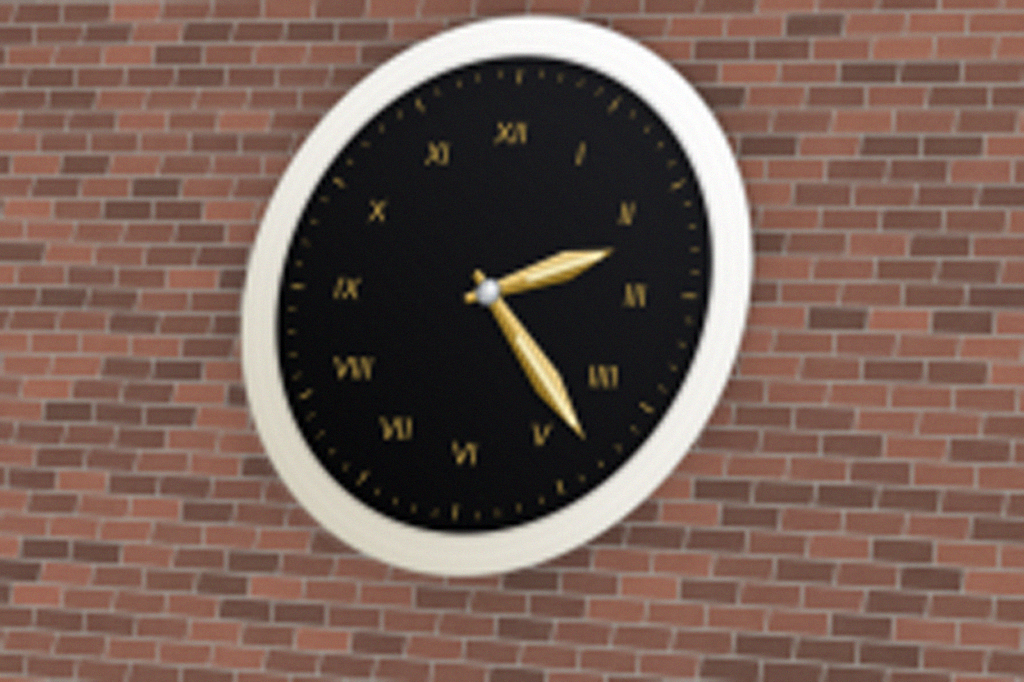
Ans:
2h23
